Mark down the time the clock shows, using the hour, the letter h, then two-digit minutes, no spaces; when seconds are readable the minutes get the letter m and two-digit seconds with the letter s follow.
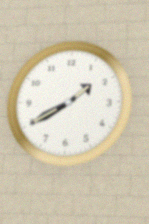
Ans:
1h40
